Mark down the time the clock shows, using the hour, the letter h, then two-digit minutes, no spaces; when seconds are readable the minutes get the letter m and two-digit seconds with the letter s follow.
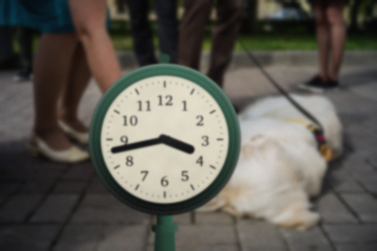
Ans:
3h43
